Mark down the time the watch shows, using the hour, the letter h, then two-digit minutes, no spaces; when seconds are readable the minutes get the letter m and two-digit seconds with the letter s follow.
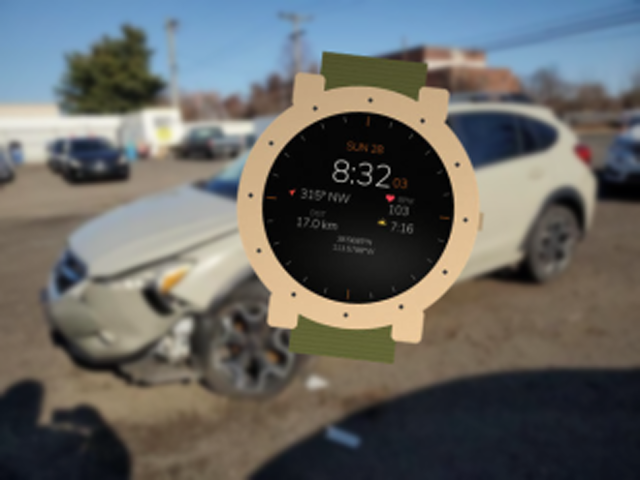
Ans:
8h32
